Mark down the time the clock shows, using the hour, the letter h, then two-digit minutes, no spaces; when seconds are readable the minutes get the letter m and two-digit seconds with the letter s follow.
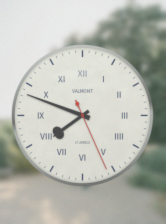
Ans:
7h48m26s
